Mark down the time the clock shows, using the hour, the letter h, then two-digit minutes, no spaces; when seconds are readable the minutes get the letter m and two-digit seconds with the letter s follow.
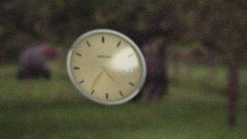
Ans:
4h36
